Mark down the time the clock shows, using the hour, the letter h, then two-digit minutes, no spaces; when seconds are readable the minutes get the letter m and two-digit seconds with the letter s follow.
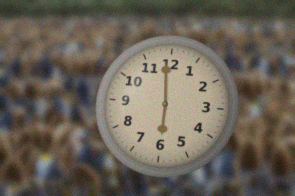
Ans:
5h59
